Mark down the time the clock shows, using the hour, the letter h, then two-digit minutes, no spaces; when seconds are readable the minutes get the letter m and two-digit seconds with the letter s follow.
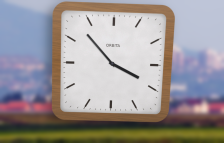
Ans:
3h53
